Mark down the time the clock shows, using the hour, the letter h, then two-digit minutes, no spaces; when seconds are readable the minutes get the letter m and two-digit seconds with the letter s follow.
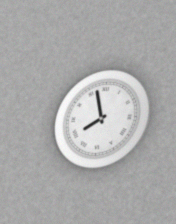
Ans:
7h57
